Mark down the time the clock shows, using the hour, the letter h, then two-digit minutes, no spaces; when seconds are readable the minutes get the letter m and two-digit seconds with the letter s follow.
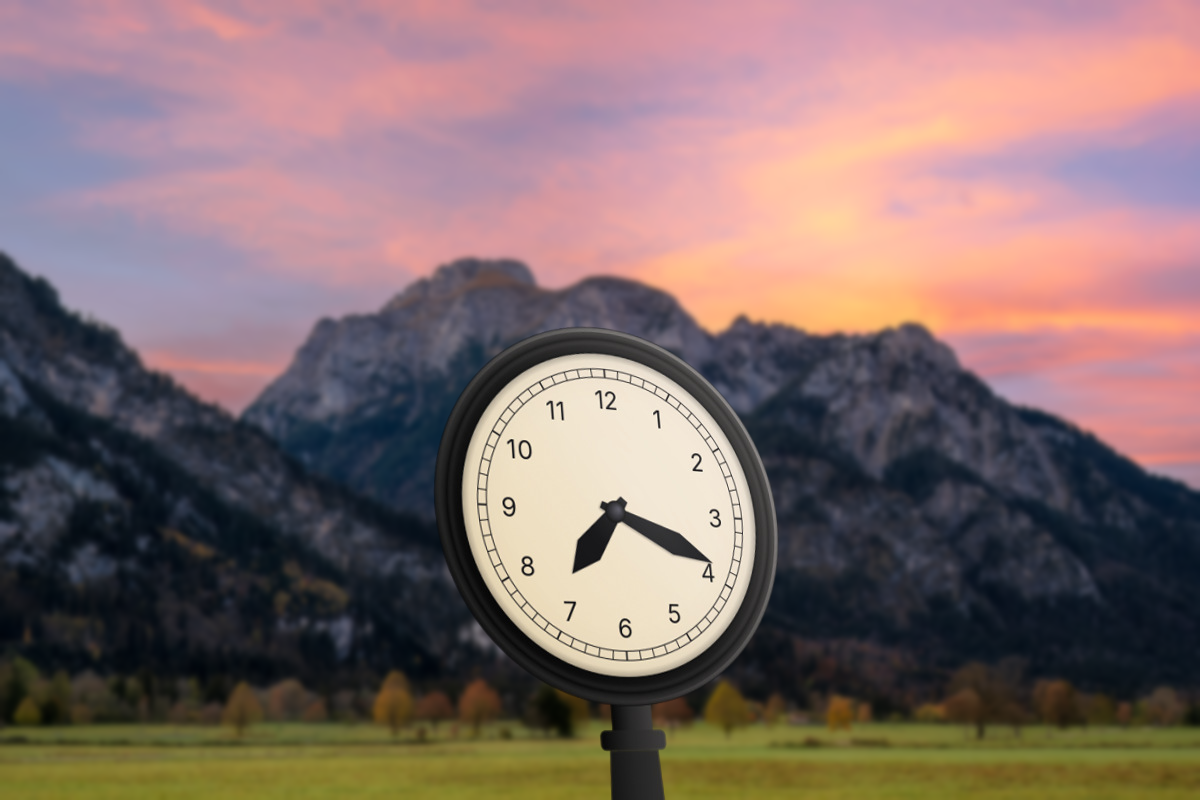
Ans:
7h19
